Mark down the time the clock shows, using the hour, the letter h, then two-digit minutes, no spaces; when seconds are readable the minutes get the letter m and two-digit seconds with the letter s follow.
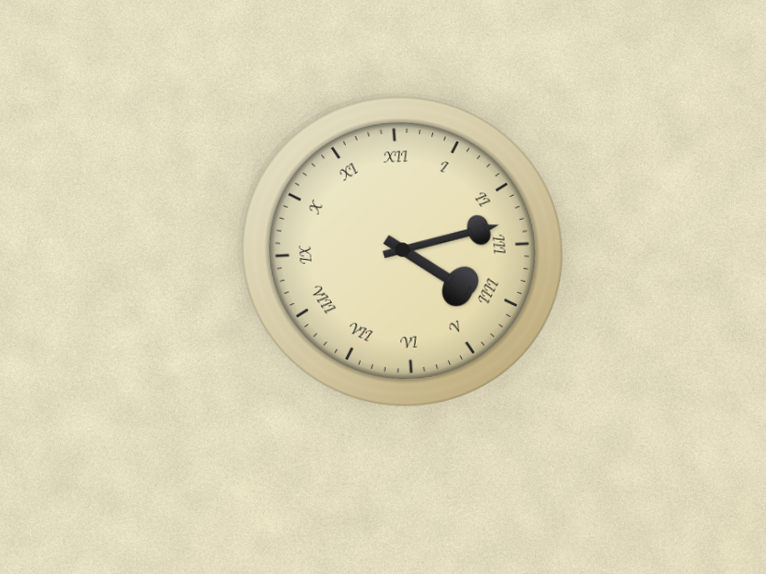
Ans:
4h13
